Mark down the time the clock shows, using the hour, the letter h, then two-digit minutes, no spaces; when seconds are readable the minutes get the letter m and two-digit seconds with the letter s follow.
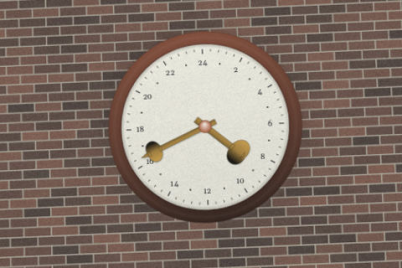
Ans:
8h41
